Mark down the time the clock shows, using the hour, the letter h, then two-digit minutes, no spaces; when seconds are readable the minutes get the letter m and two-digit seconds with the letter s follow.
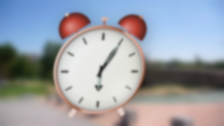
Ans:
6h05
